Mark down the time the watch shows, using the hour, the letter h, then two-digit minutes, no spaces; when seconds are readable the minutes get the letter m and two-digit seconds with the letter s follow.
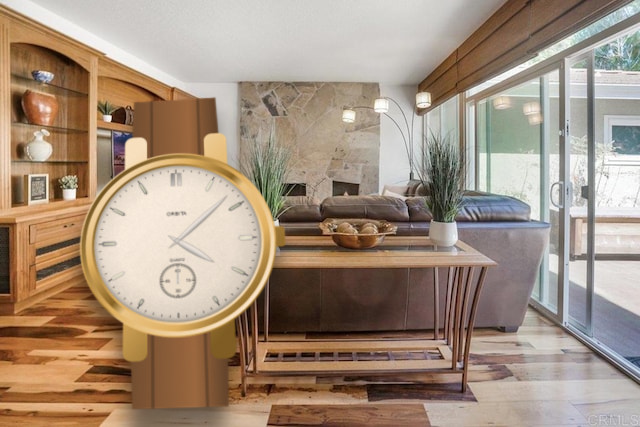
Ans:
4h08
